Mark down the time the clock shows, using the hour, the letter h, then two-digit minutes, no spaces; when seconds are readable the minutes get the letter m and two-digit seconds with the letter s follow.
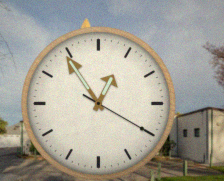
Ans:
12h54m20s
